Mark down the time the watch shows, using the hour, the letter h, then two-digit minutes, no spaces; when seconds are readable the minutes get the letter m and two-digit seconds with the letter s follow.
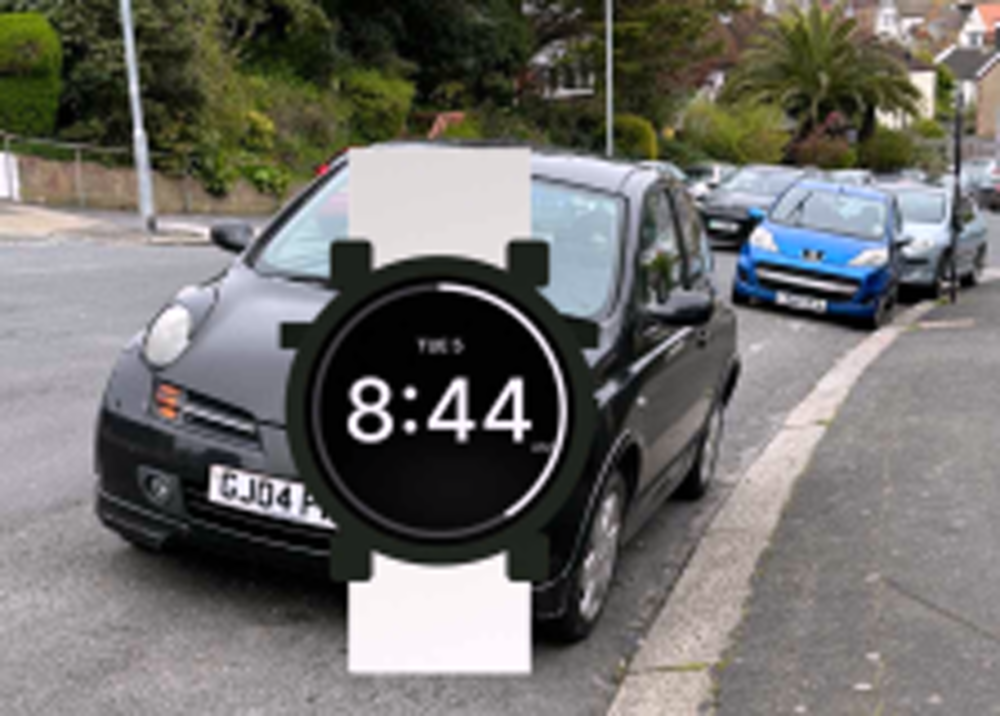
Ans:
8h44
